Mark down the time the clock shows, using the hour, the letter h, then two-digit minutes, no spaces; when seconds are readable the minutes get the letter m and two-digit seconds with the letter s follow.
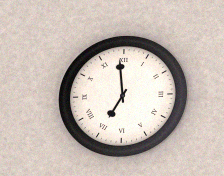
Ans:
6h59
